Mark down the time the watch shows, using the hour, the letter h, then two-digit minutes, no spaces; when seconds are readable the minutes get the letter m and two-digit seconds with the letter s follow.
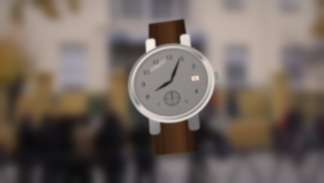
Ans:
8h04
